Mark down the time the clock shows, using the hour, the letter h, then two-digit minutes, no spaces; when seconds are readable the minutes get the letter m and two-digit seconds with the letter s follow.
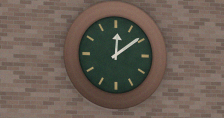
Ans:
12h09
